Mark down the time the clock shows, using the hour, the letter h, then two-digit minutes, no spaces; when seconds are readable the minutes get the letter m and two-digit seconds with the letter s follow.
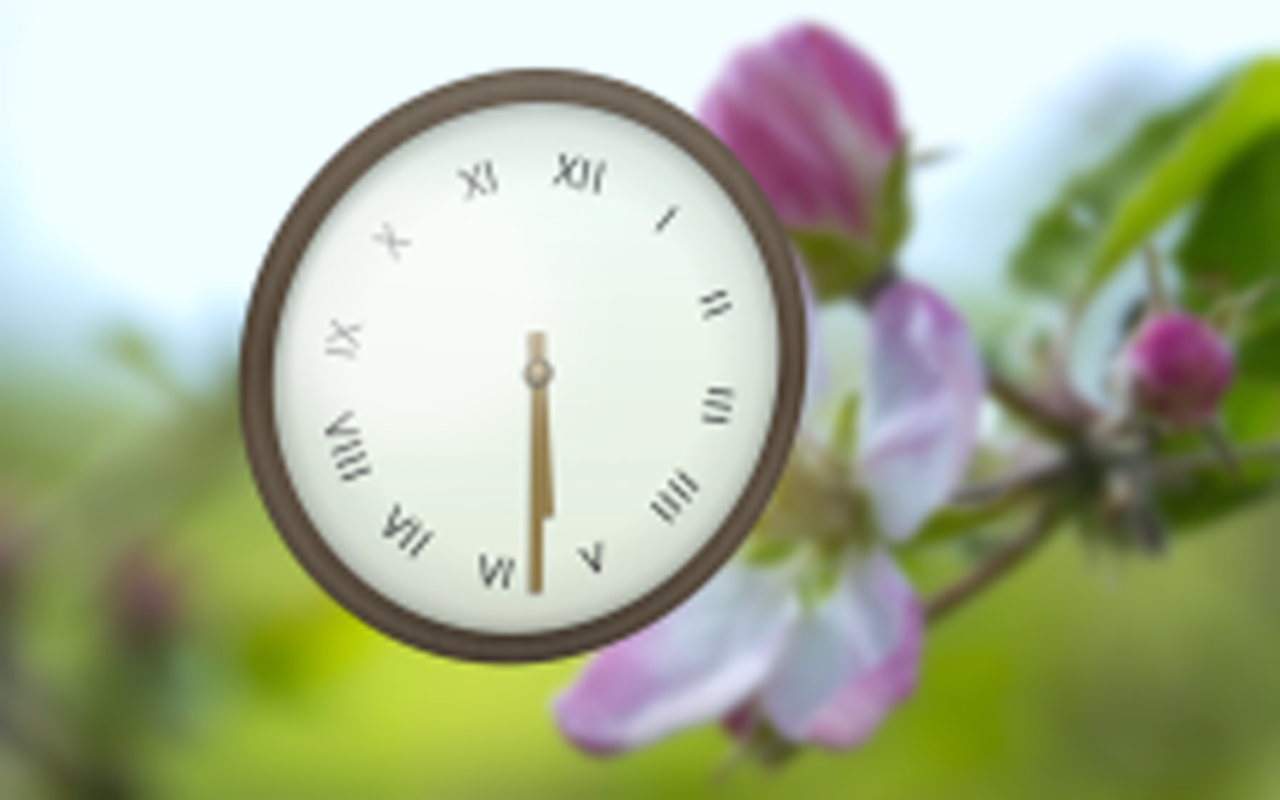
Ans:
5h28
